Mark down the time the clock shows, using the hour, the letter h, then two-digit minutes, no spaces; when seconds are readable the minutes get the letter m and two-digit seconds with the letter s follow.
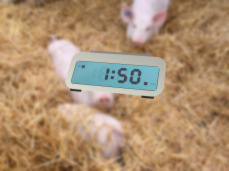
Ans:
1h50
